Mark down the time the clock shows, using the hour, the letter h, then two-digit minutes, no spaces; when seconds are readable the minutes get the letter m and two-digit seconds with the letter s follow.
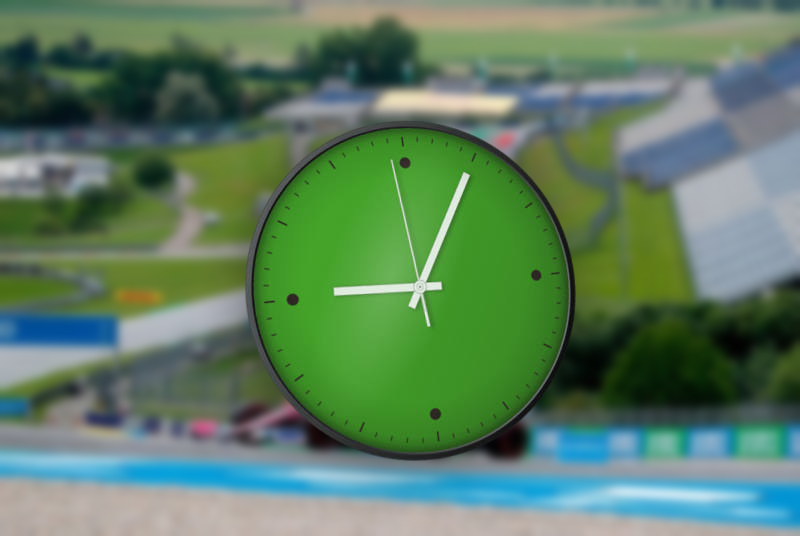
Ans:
9h04m59s
